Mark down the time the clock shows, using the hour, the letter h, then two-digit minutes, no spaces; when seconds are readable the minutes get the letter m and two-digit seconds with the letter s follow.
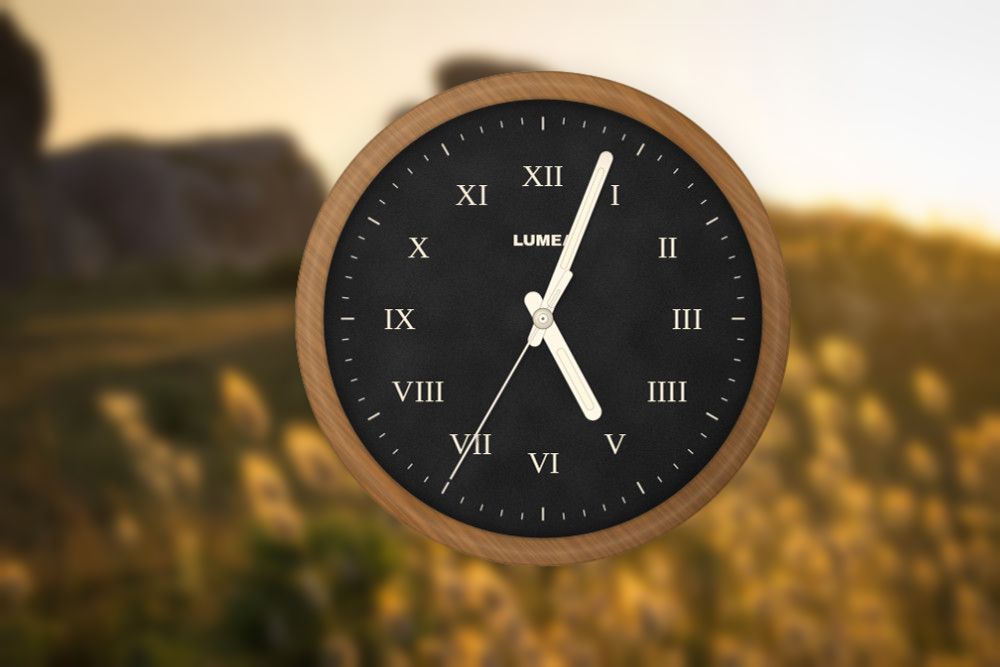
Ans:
5h03m35s
